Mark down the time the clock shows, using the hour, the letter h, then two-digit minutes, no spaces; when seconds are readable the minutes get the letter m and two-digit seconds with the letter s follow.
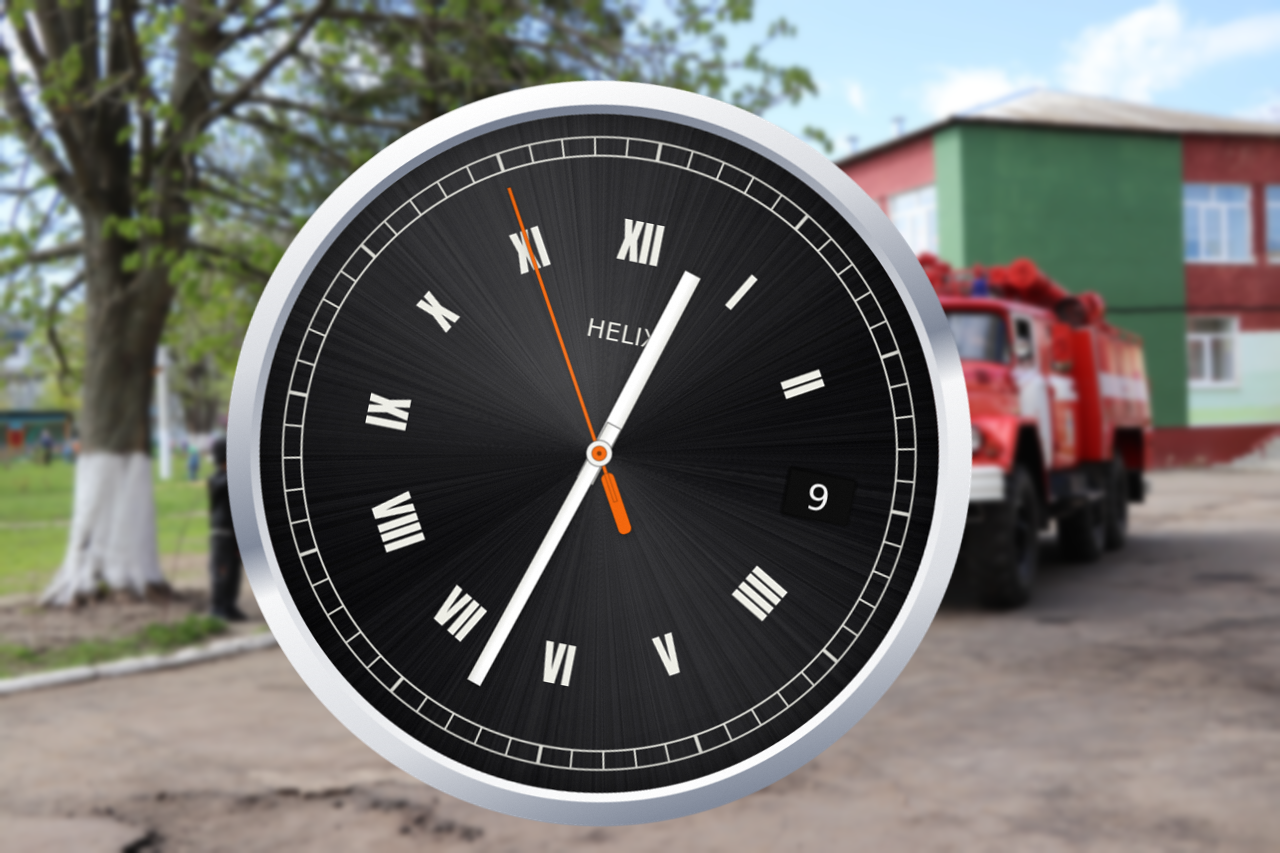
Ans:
12h32m55s
